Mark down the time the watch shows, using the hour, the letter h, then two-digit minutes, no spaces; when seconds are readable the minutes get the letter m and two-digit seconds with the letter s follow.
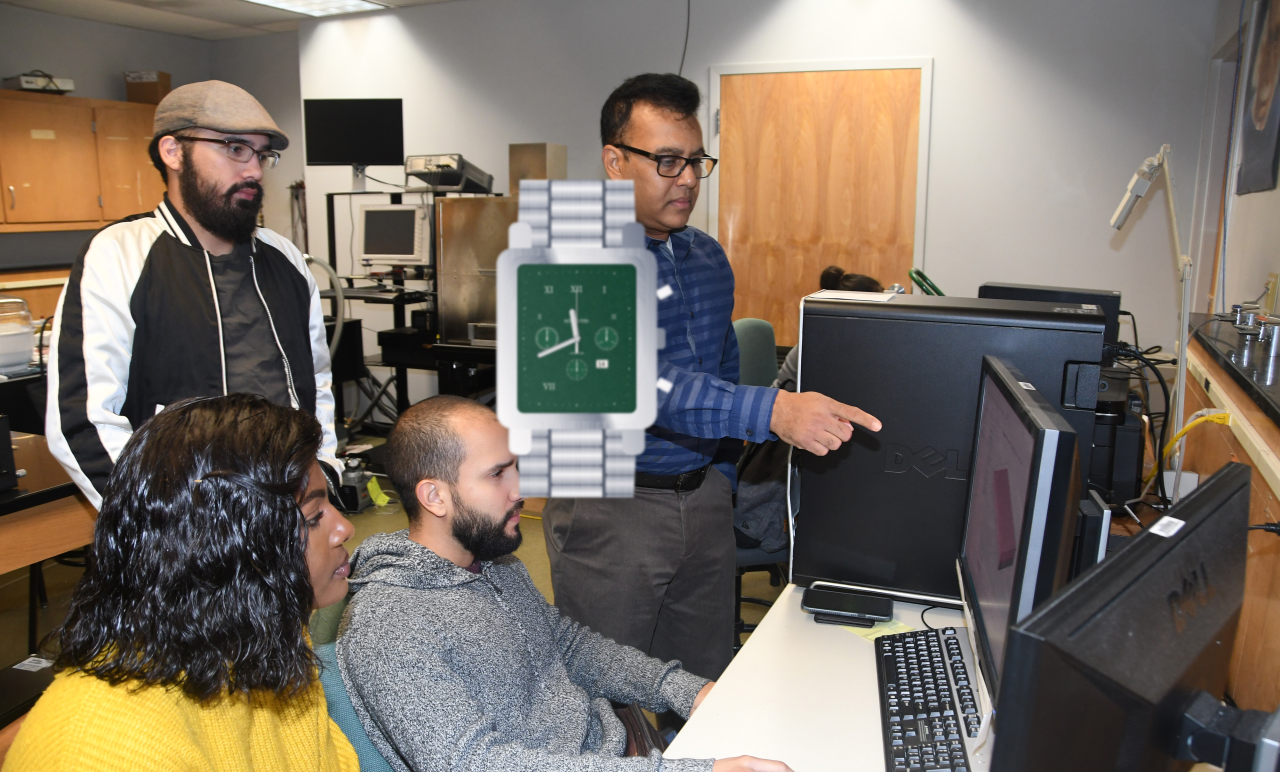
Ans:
11h41
